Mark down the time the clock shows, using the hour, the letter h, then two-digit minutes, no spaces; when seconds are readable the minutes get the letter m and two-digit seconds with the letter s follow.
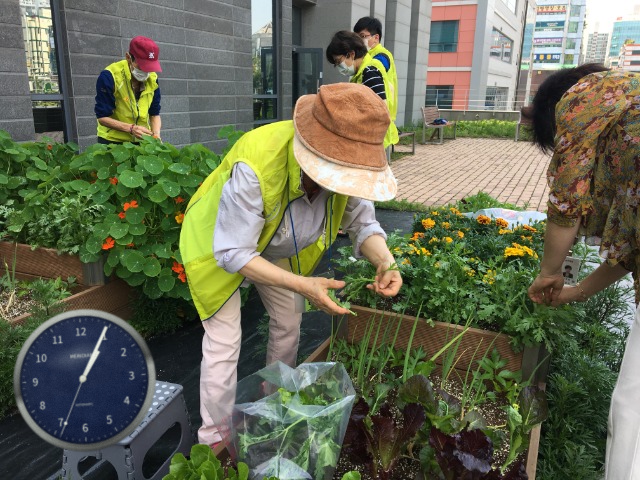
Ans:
1h04m34s
